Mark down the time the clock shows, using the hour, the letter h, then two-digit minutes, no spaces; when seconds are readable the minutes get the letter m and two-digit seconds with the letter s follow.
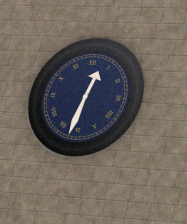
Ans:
12h32
